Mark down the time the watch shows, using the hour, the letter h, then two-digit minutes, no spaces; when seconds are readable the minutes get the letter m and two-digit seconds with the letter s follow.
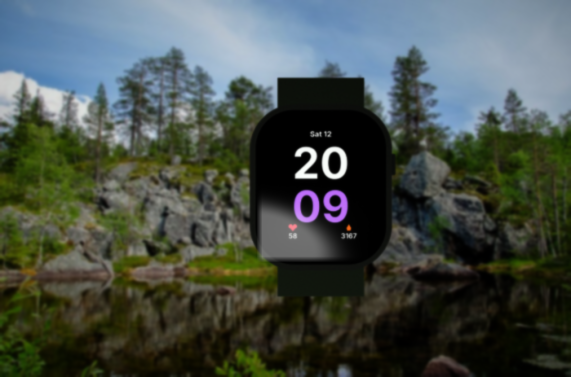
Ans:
20h09
